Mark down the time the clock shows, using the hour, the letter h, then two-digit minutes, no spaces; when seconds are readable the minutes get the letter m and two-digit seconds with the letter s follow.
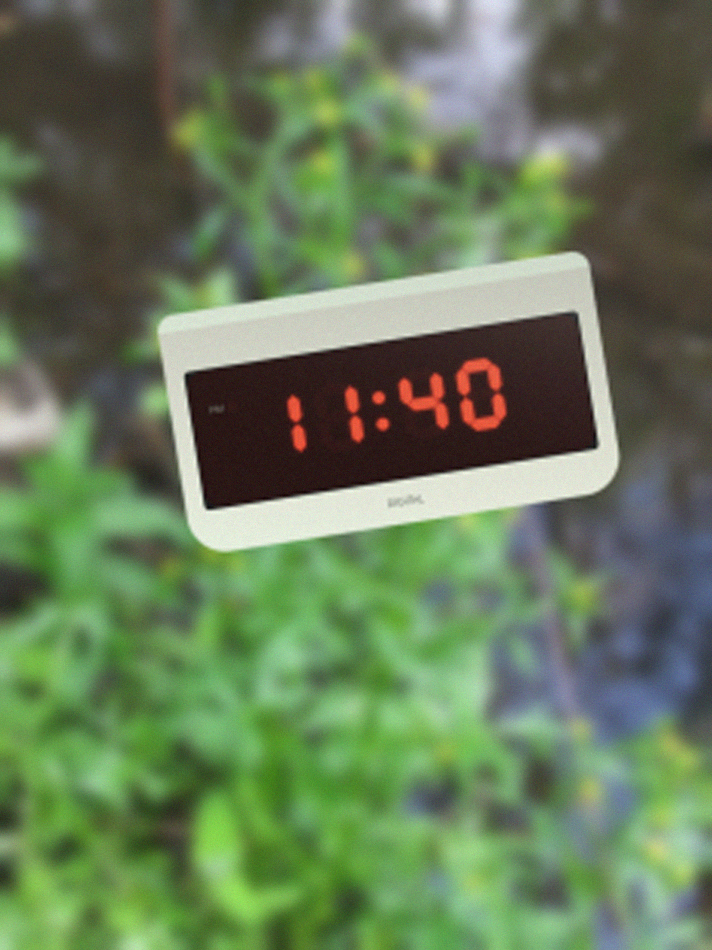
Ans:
11h40
